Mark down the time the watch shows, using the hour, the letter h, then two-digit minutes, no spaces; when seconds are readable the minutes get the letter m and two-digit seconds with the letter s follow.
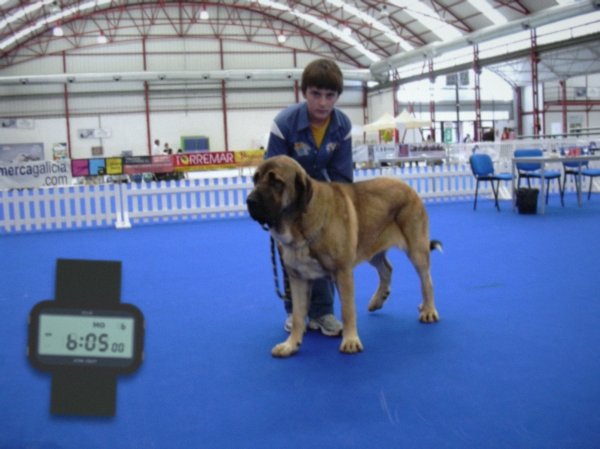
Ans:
6h05
